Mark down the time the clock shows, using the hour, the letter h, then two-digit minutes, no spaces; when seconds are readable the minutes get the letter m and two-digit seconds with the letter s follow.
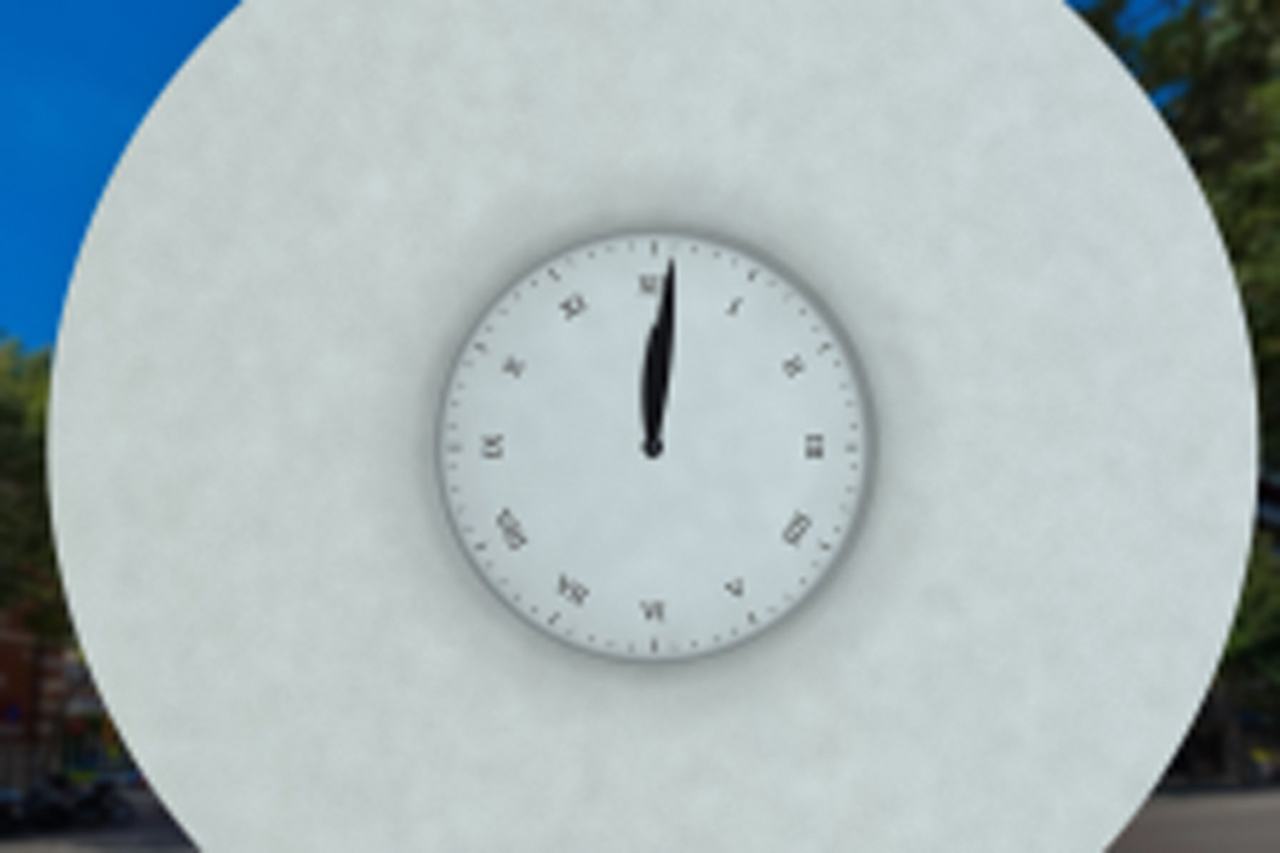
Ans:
12h01
